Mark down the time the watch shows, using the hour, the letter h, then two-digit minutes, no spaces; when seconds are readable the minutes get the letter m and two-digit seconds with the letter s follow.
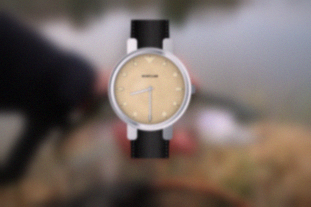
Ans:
8h30
